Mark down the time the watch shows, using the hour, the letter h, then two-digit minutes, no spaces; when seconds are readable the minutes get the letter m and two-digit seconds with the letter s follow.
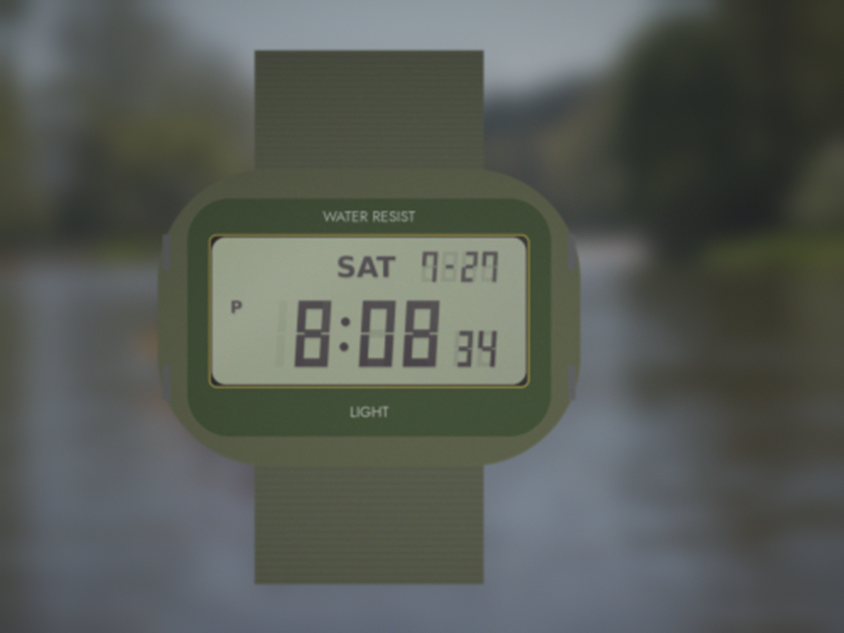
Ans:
8h08m34s
